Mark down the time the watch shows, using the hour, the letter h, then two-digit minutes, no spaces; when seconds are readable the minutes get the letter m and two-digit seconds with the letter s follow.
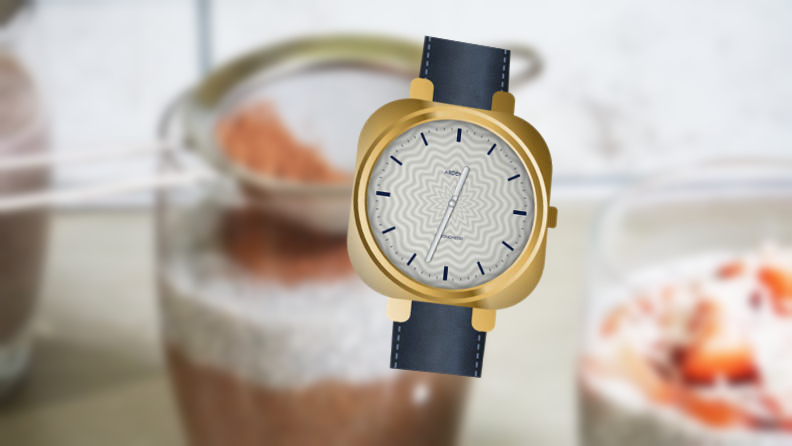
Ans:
12h33
